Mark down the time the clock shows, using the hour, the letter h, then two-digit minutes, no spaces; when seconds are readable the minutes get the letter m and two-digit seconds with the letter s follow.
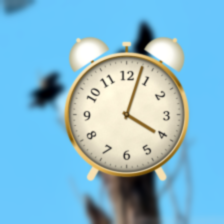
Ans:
4h03
